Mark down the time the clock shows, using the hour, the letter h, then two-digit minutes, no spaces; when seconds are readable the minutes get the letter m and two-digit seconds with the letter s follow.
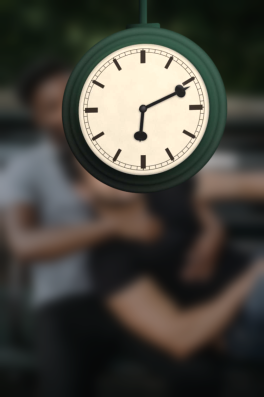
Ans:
6h11
